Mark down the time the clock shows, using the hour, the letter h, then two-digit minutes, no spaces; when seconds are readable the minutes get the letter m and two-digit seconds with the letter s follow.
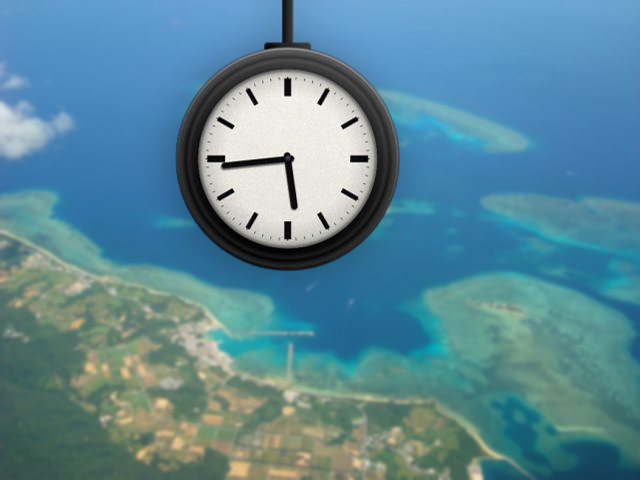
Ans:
5h44
